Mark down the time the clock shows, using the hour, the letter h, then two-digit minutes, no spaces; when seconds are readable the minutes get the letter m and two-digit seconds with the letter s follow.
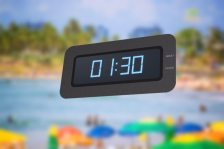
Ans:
1h30
